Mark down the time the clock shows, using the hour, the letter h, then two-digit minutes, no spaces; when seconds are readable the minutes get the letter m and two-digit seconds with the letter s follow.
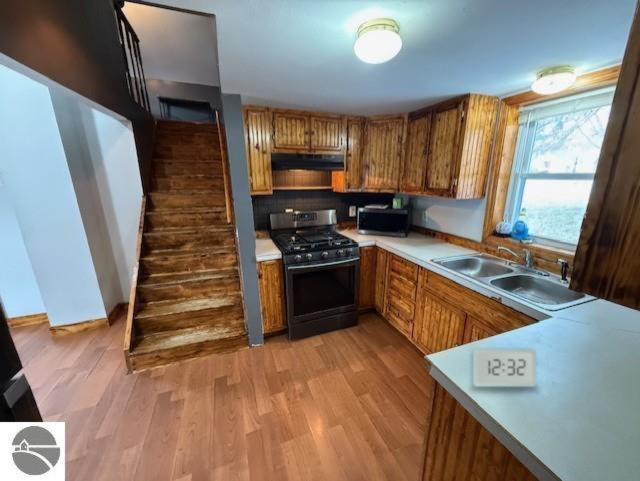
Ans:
12h32
